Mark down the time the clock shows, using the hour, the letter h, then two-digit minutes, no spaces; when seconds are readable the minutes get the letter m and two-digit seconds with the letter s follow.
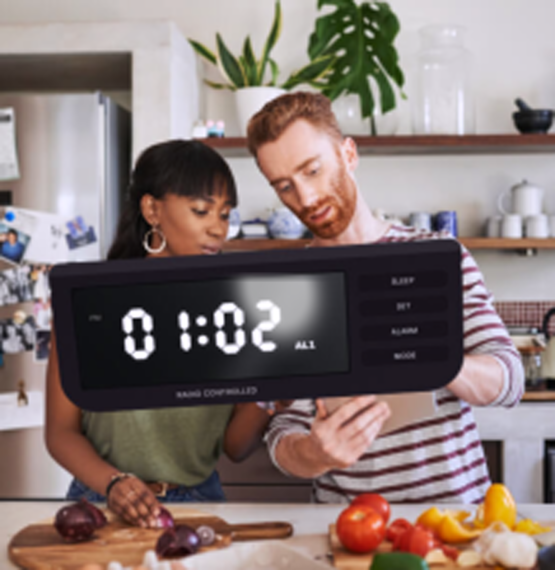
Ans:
1h02
